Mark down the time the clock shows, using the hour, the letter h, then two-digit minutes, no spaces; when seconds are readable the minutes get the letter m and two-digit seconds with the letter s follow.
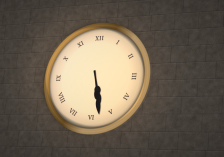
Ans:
5h28
